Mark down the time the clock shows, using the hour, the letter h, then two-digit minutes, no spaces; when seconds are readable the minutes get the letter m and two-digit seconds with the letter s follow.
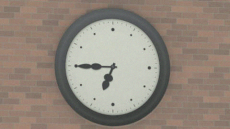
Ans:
6h45
